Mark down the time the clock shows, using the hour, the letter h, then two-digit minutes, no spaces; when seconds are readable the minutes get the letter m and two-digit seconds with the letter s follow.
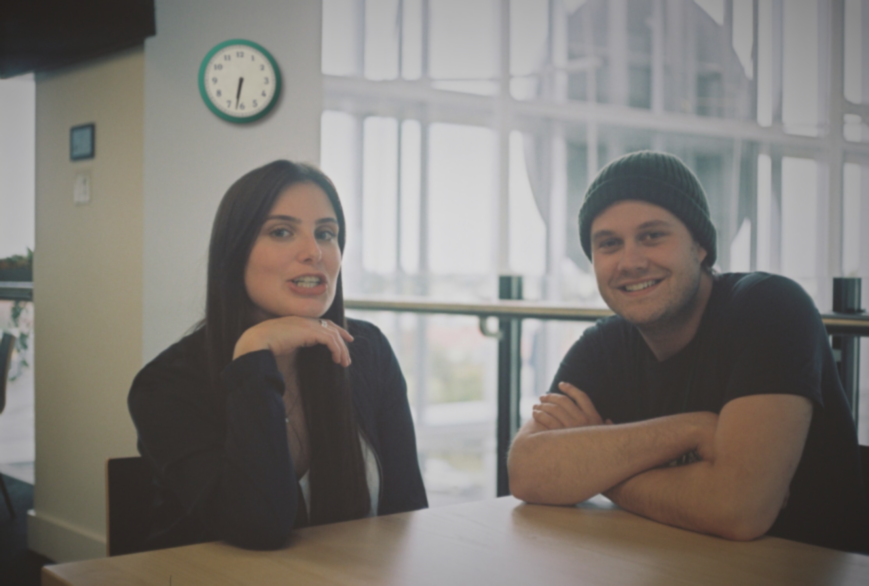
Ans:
6h32
